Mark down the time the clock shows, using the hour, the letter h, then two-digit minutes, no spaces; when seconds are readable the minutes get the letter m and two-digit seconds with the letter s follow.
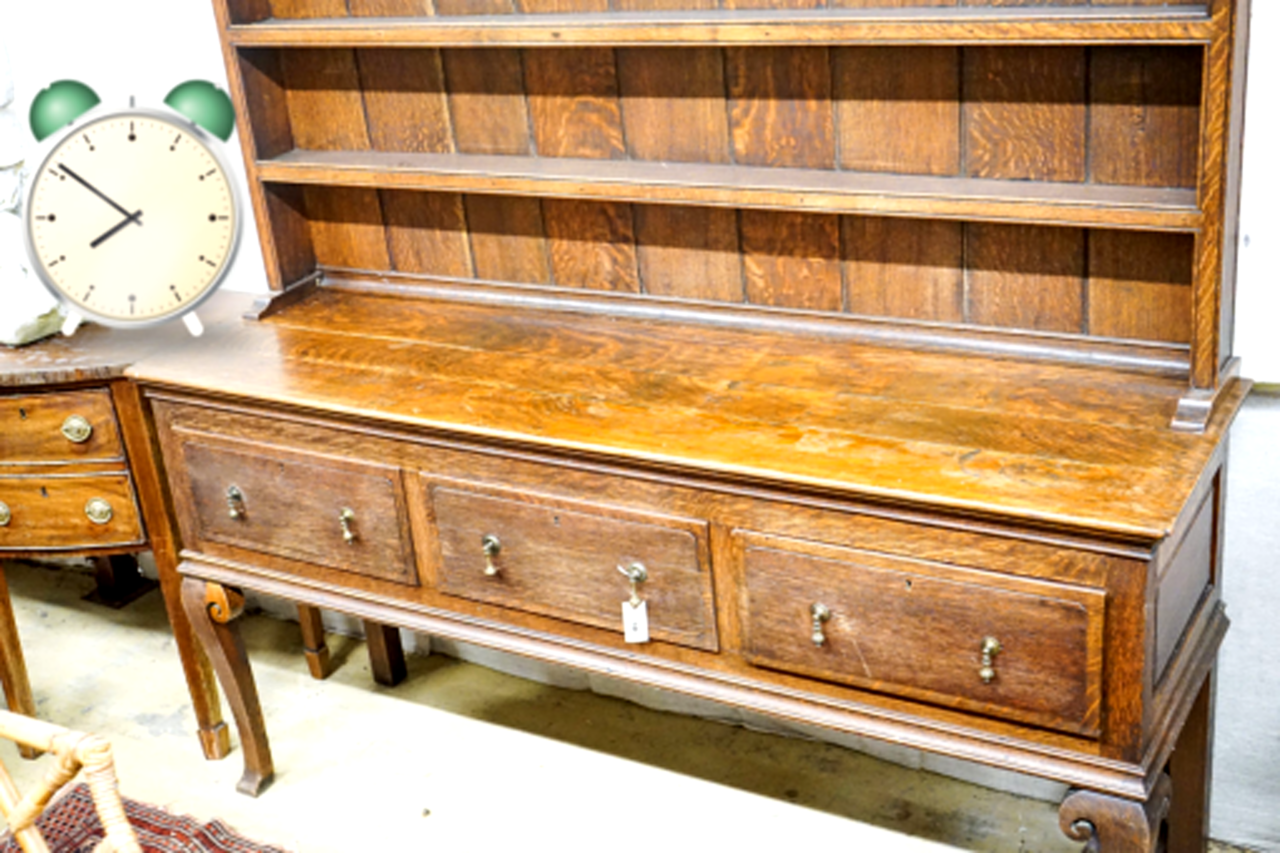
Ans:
7h51
